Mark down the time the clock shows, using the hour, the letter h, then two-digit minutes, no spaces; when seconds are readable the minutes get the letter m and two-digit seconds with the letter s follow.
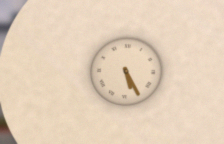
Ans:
5h25
